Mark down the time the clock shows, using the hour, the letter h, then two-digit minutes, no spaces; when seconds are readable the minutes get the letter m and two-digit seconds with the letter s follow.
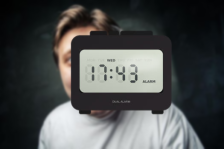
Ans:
17h43
